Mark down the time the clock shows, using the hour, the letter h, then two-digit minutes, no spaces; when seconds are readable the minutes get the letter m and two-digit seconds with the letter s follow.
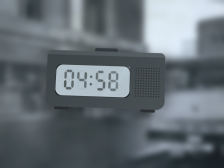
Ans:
4h58
